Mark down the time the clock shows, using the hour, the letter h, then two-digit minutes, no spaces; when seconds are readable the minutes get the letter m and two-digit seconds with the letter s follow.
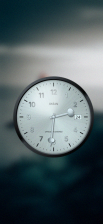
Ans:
2h31
